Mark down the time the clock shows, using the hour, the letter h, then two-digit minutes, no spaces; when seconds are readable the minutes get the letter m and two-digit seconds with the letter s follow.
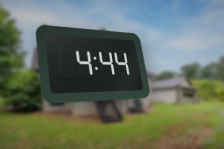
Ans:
4h44
